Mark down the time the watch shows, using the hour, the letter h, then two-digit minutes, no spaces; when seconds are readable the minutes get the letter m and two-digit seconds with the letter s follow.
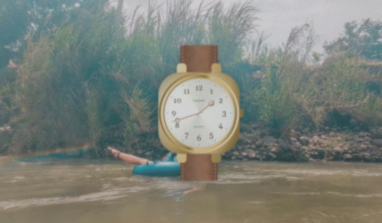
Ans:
1h42
